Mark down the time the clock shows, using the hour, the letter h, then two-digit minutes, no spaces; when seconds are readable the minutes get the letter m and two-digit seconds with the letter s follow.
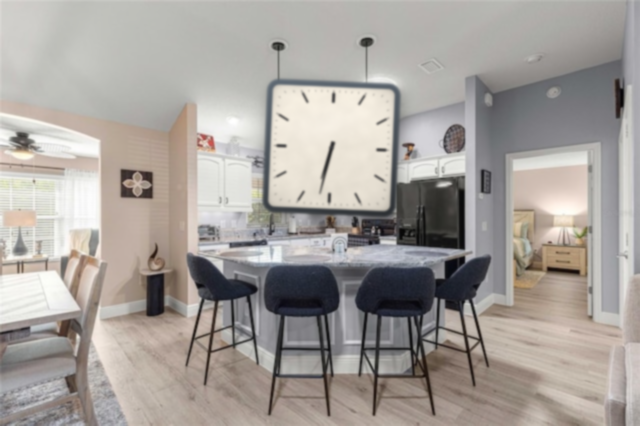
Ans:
6h32
